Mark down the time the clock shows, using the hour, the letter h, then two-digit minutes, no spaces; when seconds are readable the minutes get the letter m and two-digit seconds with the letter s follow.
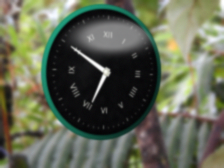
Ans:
6h50
